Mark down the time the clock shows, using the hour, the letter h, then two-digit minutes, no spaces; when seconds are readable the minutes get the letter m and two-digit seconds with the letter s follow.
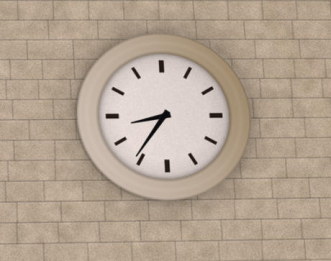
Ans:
8h36
